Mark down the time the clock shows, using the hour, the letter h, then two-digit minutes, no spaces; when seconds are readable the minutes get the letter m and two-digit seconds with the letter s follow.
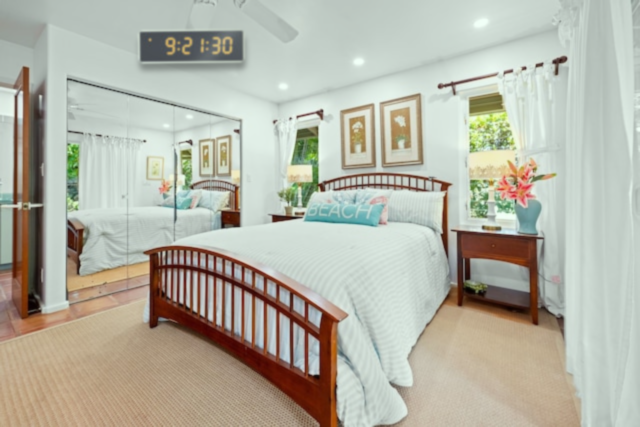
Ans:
9h21m30s
